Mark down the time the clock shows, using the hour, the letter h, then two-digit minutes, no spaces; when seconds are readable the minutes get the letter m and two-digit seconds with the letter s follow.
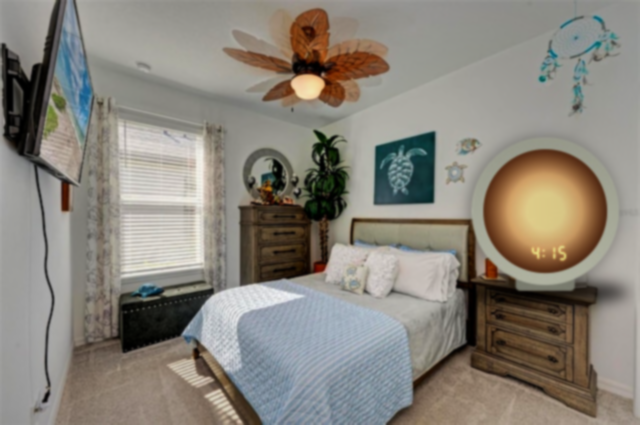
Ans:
4h15
